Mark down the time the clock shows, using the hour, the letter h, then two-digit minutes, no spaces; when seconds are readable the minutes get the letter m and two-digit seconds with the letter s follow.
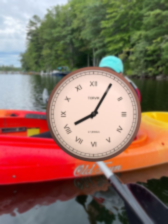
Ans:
8h05
